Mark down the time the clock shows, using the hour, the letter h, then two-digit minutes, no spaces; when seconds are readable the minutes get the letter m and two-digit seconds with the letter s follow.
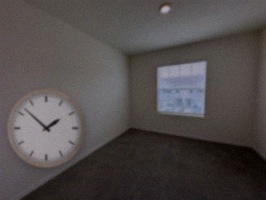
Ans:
1h52
